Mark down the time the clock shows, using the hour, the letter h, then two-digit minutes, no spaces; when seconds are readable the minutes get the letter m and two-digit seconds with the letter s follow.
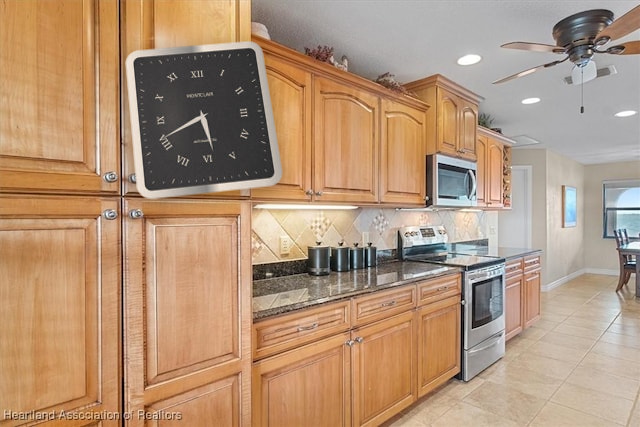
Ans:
5h41
